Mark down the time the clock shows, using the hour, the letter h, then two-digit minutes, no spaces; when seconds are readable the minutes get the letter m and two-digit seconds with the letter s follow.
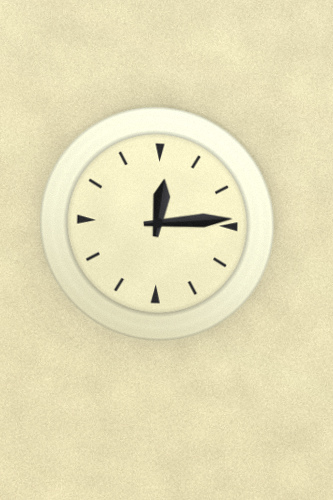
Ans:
12h14
